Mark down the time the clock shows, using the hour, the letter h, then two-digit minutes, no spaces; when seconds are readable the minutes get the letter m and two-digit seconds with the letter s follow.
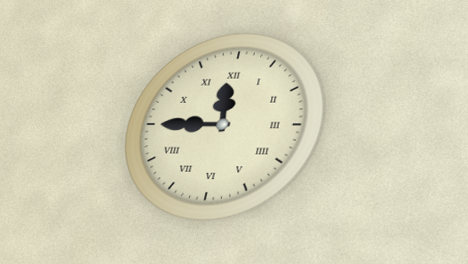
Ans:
11h45
